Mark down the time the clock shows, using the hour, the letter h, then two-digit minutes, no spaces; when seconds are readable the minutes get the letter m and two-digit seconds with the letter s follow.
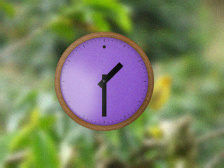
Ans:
1h30
